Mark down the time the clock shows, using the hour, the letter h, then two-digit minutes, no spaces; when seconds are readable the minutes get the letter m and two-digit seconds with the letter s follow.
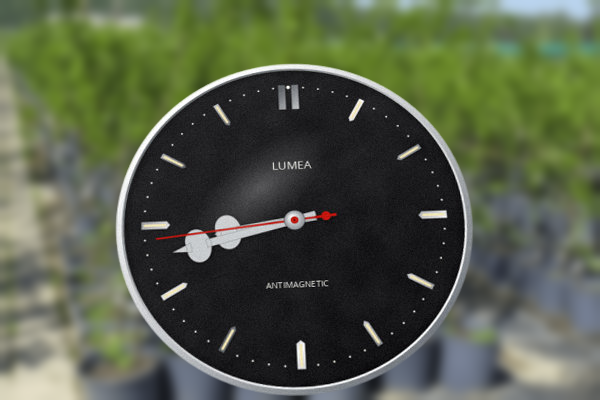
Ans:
8h42m44s
